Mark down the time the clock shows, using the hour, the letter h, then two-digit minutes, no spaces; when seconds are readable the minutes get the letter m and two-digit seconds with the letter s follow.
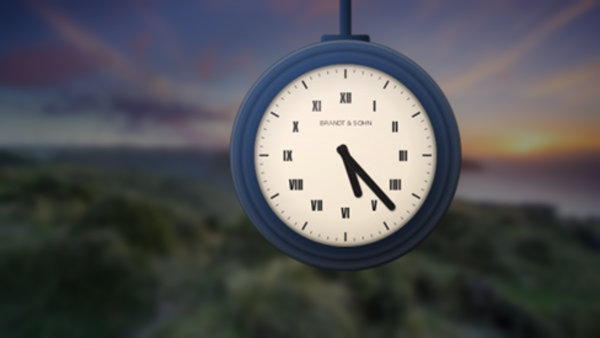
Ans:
5h23
